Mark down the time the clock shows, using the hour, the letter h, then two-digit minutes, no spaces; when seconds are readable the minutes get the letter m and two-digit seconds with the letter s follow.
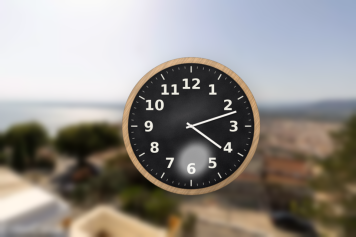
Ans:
4h12
